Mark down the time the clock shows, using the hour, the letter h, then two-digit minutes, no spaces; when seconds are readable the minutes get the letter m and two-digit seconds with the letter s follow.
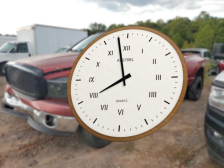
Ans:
7h58
